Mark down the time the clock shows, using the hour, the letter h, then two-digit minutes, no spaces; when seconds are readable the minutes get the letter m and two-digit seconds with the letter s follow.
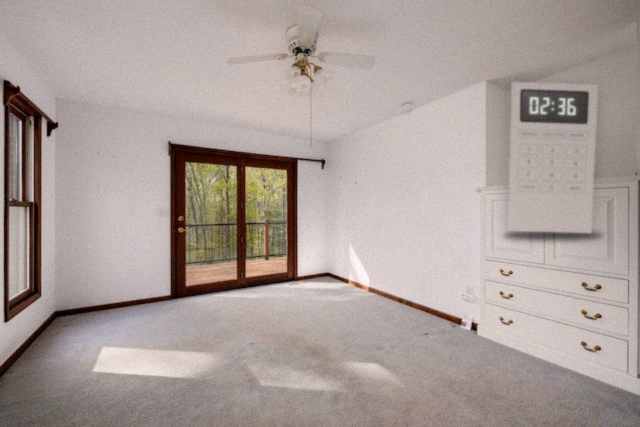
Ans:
2h36
